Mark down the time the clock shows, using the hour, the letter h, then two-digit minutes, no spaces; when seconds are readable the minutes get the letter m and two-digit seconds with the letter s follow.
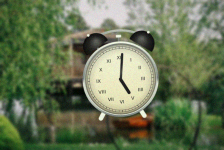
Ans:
5h01
